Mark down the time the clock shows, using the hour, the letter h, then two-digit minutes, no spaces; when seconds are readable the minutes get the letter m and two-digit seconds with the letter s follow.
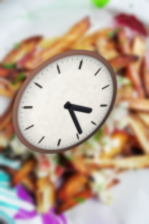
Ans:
3h24
